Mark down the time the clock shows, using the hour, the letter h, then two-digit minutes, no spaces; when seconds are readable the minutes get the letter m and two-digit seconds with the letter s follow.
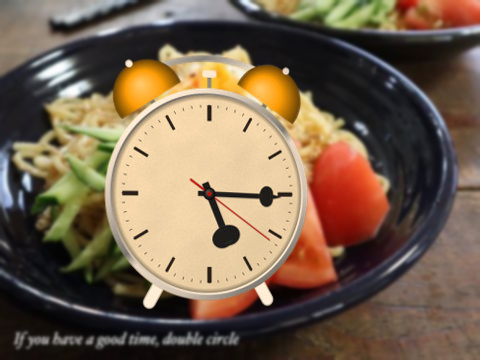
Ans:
5h15m21s
